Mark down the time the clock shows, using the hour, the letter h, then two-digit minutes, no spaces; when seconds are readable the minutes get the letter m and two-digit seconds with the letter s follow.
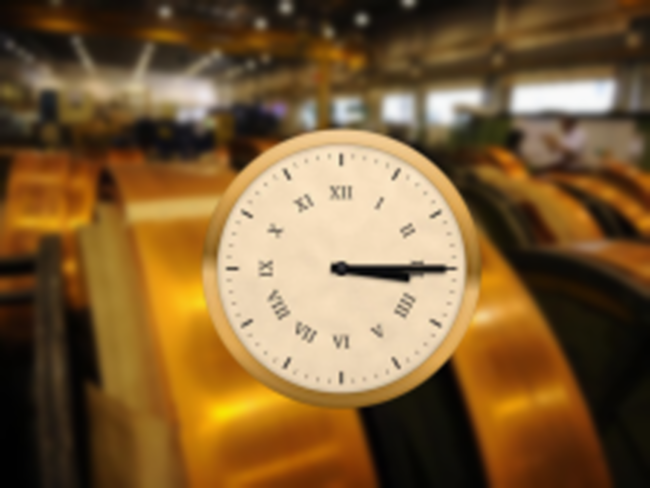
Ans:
3h15
